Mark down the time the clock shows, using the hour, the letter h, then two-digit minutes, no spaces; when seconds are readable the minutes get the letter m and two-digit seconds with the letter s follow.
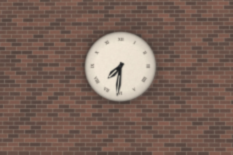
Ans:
7h31
